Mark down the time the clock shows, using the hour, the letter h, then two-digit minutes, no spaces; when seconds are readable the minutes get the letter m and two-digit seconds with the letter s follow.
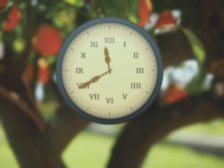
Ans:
11h40
